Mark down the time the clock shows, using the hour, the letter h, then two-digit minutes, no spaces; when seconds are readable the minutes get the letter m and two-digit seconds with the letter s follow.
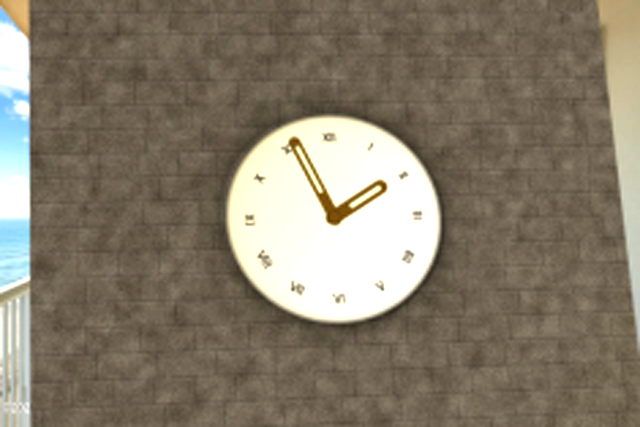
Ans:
1h56
